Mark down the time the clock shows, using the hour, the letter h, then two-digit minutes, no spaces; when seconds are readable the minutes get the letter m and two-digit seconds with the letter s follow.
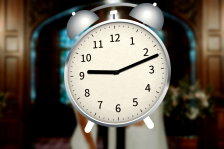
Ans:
9h12
